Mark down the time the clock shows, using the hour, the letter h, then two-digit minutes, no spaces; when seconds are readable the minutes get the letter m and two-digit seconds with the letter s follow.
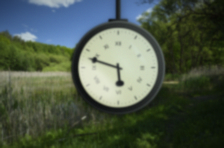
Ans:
5h48
